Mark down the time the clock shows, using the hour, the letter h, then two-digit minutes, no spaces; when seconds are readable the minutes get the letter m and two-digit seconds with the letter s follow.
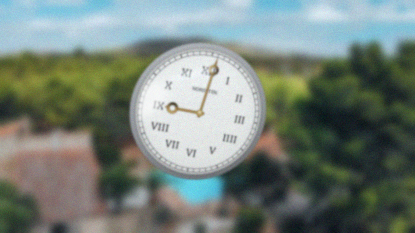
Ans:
9h01
